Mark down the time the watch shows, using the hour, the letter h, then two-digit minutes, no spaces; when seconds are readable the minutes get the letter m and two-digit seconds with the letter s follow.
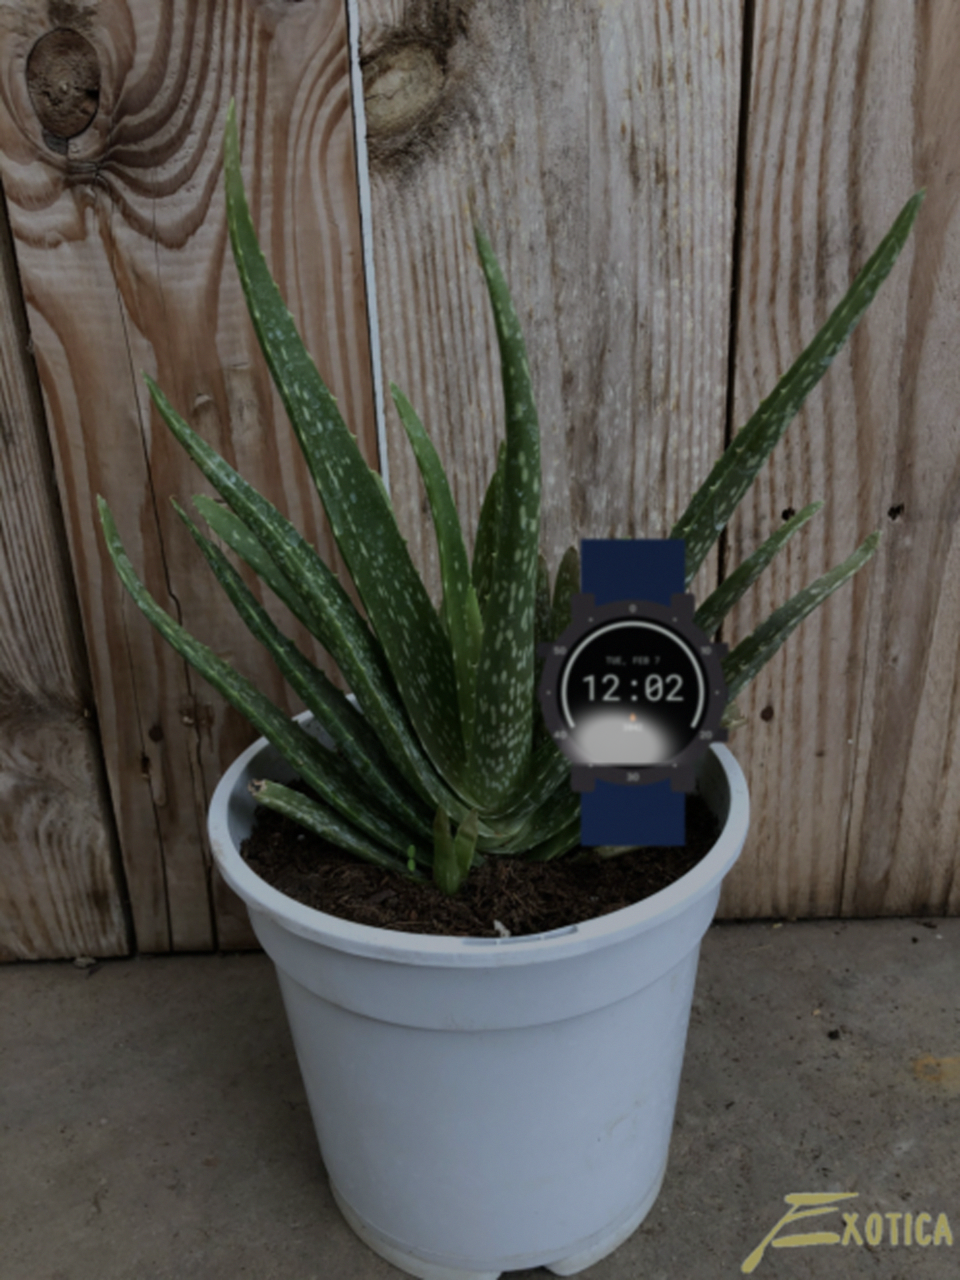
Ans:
12h02
